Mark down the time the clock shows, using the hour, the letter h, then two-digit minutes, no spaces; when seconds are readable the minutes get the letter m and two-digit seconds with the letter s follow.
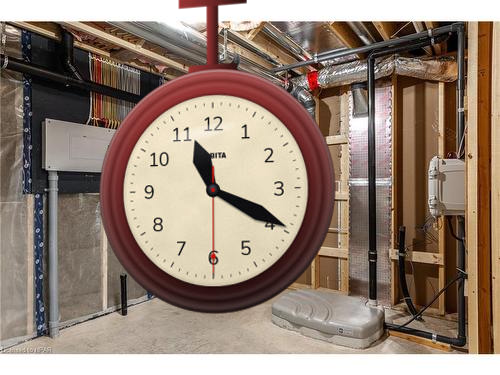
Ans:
11h19m30s
